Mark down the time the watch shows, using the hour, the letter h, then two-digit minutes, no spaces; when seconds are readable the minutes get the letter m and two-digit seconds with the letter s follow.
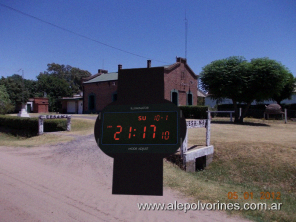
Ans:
21h17m10s
